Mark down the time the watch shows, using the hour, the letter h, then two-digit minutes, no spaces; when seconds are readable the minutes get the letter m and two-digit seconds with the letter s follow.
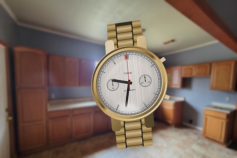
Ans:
9h32
